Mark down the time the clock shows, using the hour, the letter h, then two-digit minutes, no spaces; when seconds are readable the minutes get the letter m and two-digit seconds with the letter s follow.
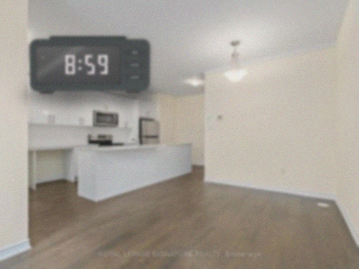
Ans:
8h59
